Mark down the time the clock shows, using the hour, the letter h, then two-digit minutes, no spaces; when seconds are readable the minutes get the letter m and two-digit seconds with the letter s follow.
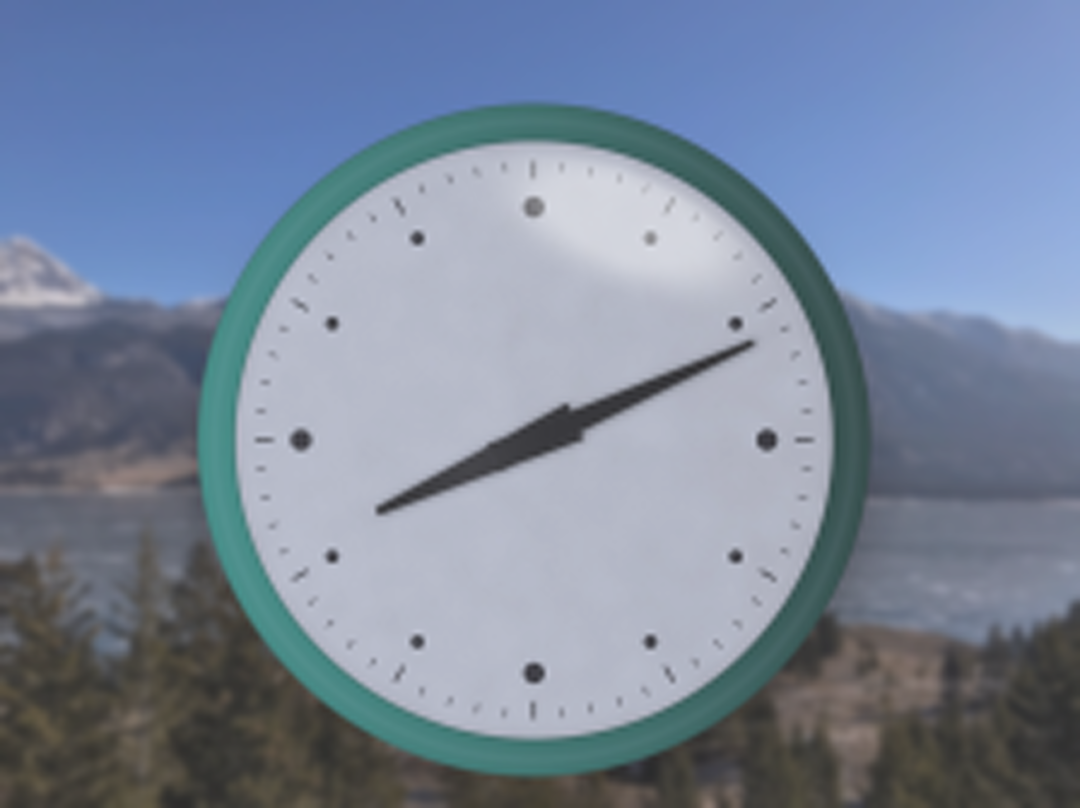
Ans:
8h11
